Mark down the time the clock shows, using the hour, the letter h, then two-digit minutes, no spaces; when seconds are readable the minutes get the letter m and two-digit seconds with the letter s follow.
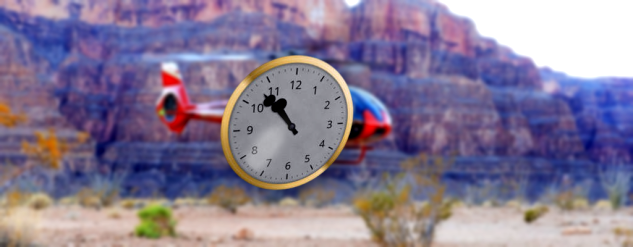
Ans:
10h53
